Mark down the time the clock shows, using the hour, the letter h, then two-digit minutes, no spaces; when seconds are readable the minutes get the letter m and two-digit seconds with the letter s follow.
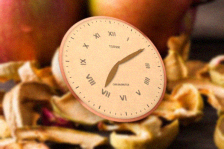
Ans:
7h10
